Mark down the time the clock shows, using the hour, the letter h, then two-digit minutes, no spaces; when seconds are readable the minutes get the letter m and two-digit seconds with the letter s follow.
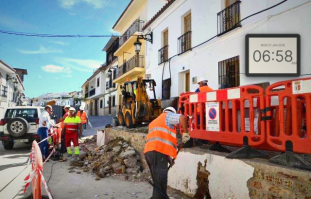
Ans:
6h58
